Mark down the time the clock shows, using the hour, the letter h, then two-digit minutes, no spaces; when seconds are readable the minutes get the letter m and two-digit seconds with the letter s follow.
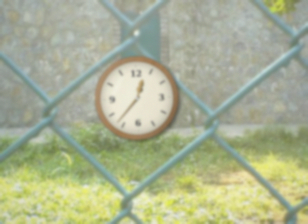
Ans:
12h37
